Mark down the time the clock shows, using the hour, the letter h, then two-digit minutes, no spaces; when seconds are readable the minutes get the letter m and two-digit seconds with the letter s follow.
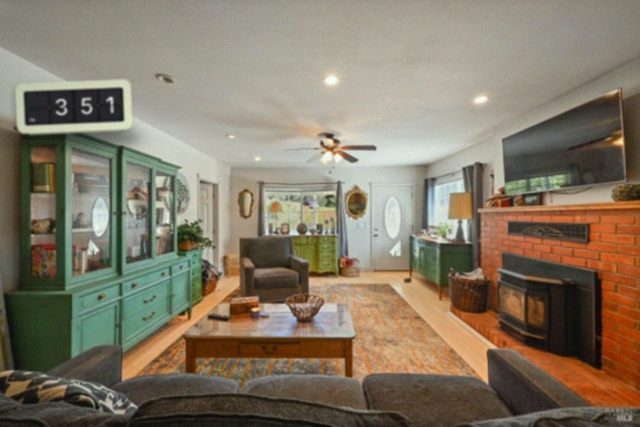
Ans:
3h51
